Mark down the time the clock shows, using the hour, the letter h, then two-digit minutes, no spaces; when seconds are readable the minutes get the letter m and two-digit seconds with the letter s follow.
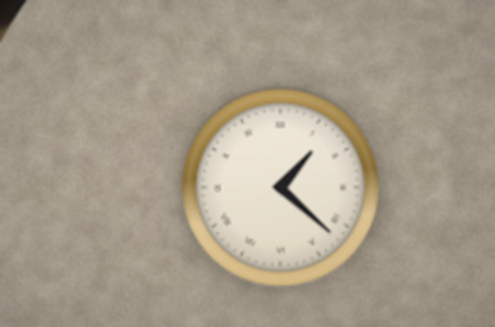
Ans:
1h22
